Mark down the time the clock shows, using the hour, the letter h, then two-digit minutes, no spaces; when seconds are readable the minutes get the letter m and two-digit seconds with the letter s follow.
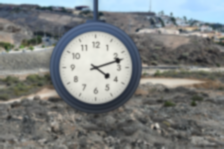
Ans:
4h12
